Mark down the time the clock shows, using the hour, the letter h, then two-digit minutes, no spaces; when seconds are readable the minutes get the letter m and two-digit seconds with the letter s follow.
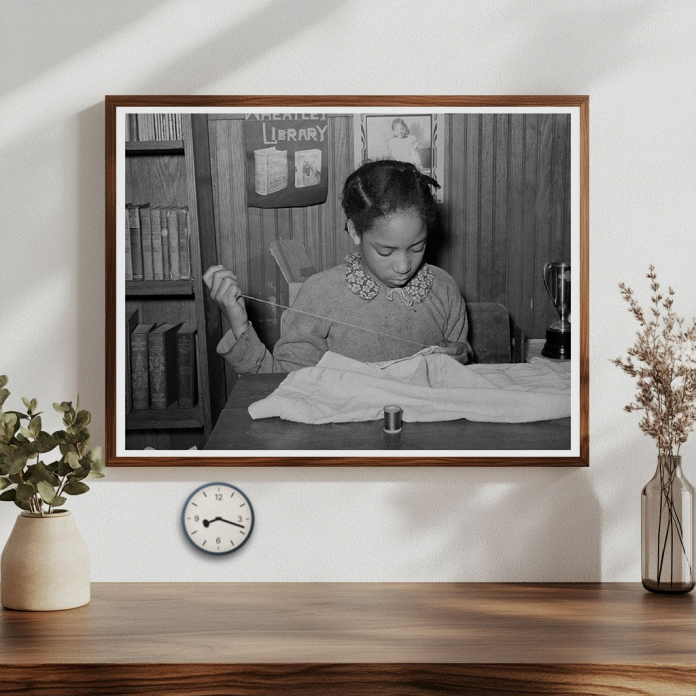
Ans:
8h18
